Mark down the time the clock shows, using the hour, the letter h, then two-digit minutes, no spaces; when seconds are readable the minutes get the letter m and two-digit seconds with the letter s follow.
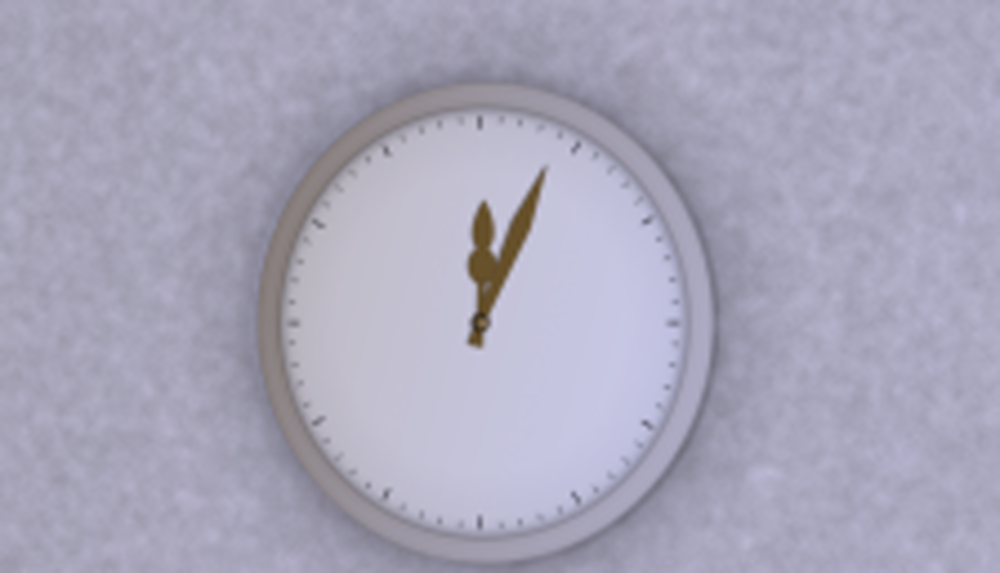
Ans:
12h04
